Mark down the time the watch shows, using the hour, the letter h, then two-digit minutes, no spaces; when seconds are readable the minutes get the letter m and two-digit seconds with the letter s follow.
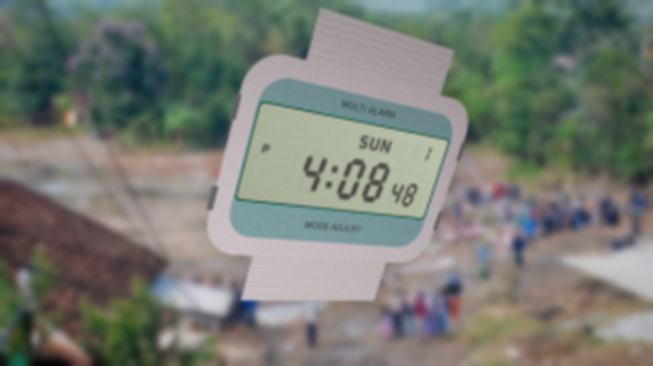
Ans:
4h08m48s
